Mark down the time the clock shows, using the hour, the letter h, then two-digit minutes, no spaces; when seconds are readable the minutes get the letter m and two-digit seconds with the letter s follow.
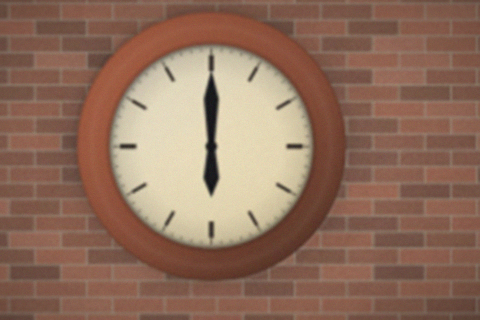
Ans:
6h00
